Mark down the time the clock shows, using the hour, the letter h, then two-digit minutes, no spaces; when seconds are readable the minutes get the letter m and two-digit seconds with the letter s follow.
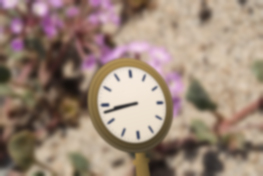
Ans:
8h43
